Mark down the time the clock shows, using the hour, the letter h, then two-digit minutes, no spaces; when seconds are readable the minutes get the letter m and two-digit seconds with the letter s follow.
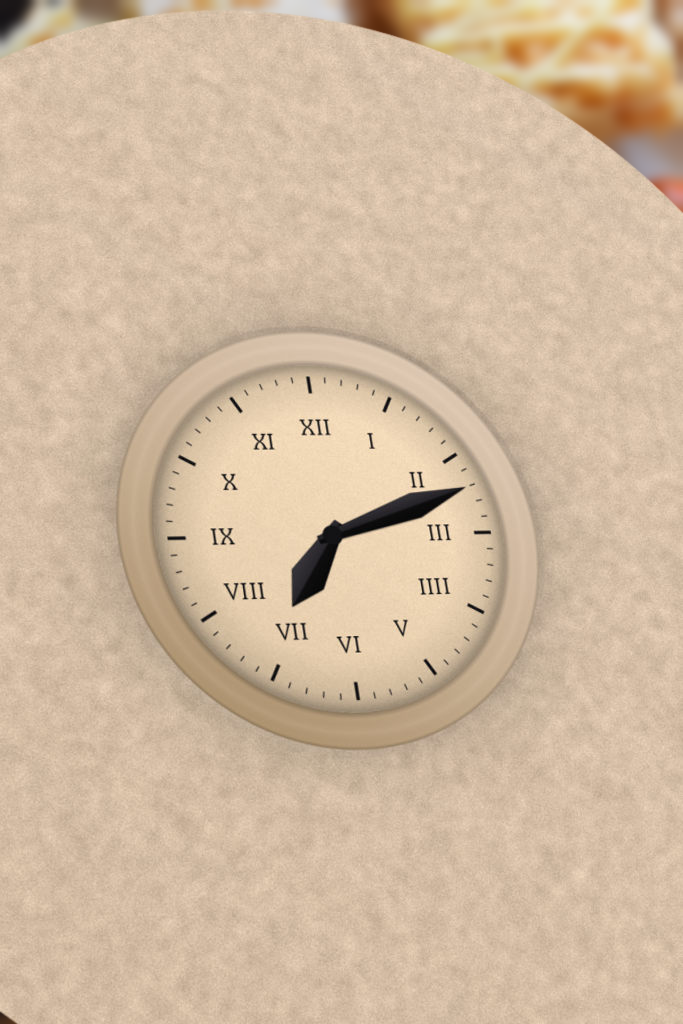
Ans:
7h12
